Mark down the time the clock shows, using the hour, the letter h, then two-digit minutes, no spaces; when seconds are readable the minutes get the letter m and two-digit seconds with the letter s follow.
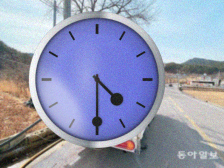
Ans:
4h30
